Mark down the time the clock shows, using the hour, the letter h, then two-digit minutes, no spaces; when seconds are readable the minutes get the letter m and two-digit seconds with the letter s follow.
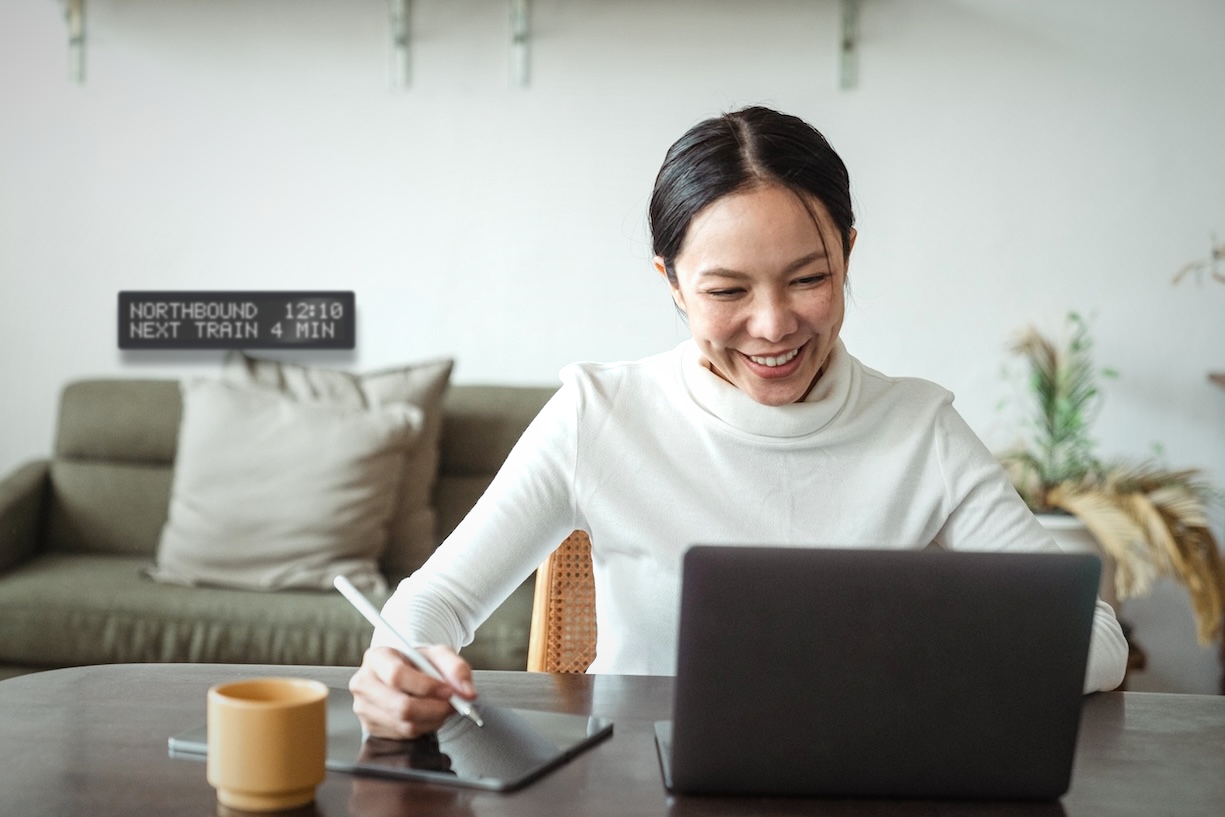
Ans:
12h10
